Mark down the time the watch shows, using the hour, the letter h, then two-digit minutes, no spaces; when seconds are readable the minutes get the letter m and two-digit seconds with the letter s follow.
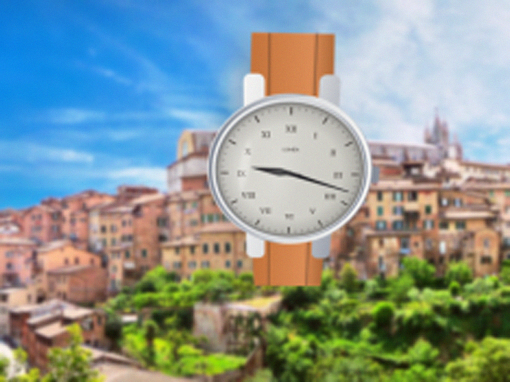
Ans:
9h18
